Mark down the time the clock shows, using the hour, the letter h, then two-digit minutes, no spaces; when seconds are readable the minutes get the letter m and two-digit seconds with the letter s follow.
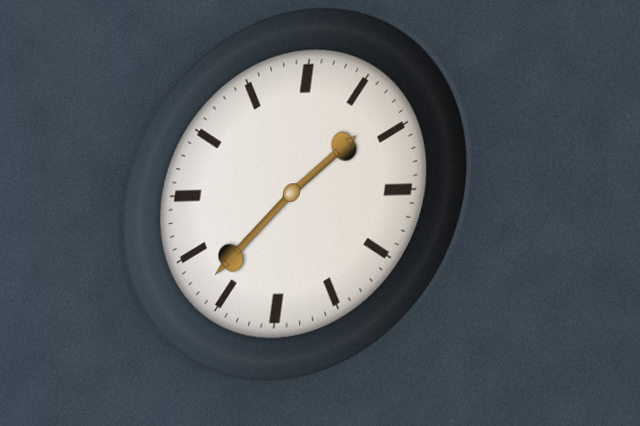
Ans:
1h37
